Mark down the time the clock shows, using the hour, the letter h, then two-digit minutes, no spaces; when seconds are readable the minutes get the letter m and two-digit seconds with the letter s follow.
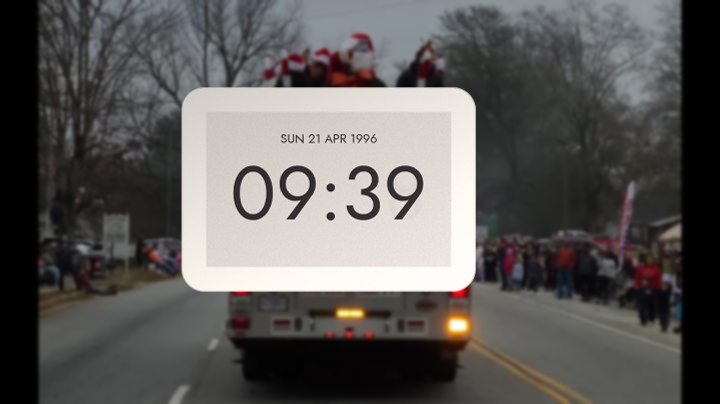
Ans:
9h39
